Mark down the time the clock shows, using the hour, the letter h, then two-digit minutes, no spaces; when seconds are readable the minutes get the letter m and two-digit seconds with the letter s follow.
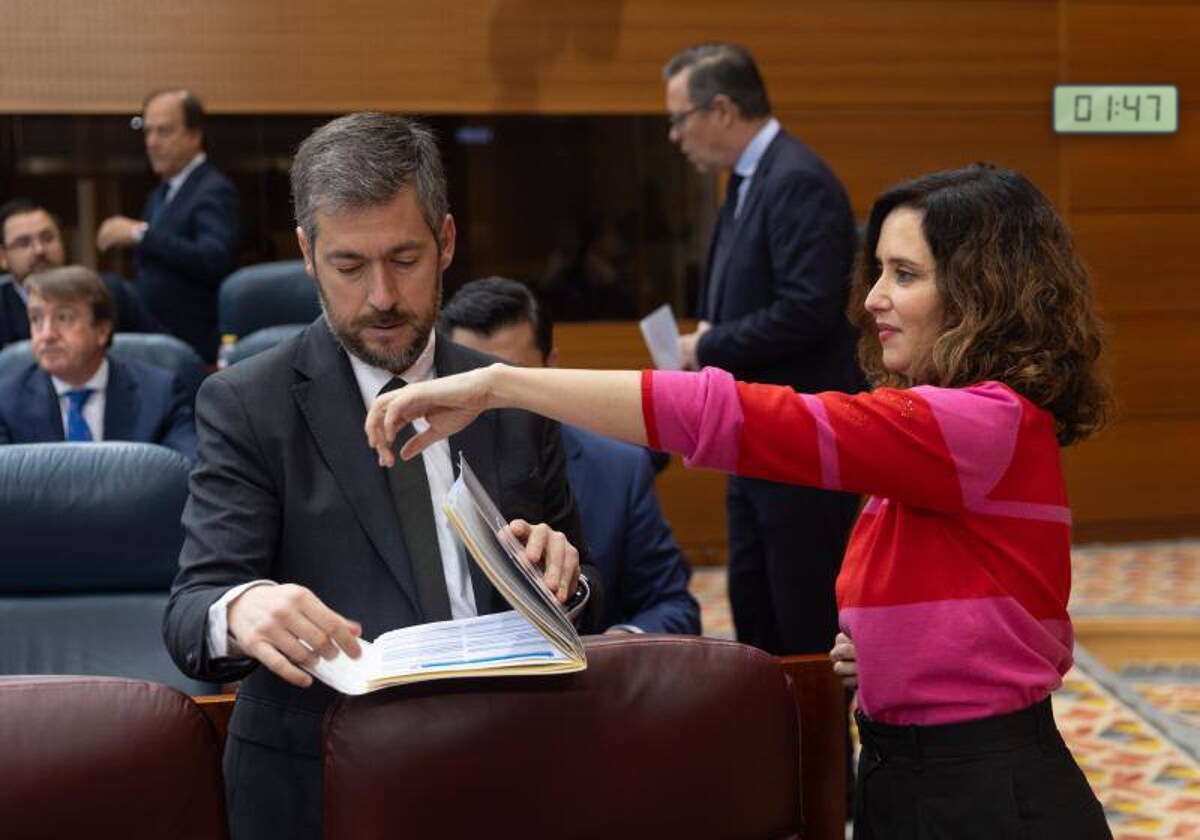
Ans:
1h47
